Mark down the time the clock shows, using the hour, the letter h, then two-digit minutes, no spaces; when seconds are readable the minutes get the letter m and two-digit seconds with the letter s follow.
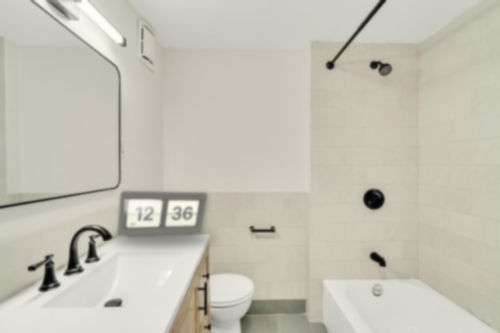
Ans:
12h36
